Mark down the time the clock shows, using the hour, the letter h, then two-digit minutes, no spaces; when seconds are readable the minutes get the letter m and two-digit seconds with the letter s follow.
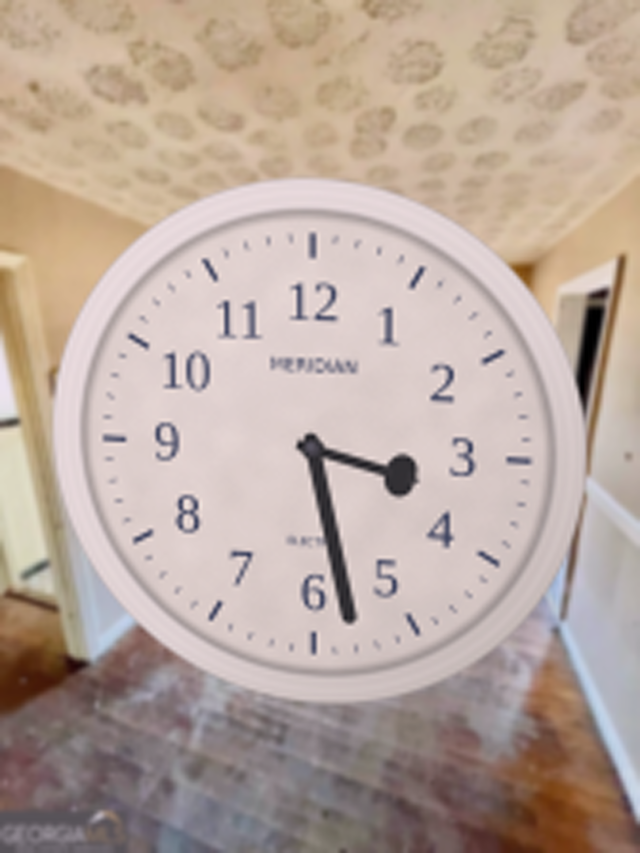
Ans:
3h28
